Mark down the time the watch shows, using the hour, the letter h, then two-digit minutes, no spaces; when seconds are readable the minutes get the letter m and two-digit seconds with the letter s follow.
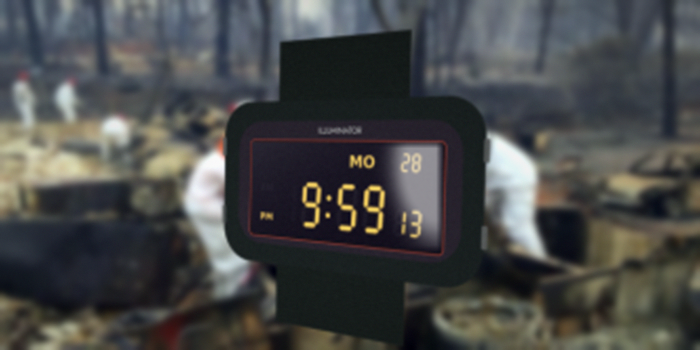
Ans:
9h59m13s
